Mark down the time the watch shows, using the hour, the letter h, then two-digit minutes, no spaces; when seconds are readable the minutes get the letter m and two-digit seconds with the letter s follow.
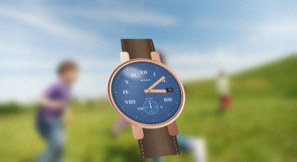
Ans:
3h09
